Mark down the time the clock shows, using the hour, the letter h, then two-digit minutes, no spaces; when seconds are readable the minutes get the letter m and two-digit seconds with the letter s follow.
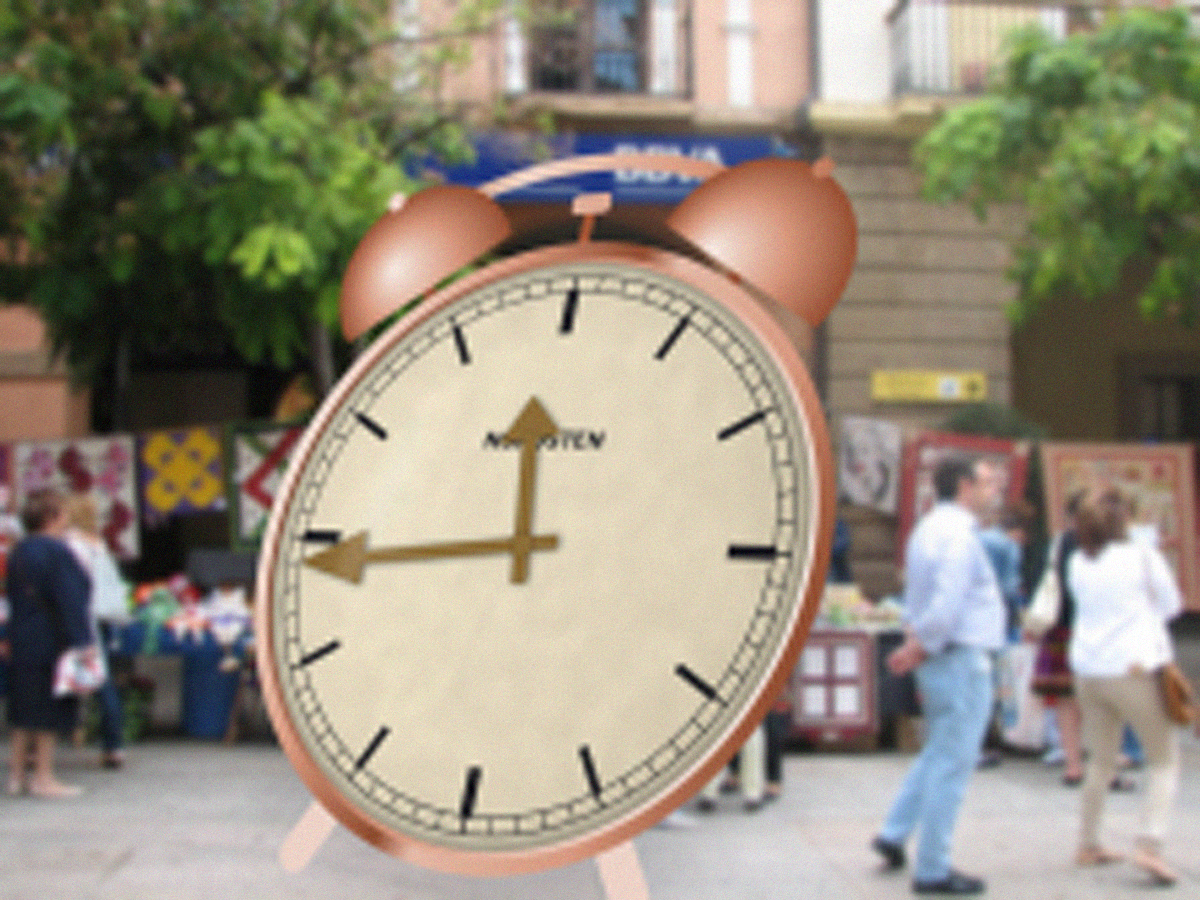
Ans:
11h44
